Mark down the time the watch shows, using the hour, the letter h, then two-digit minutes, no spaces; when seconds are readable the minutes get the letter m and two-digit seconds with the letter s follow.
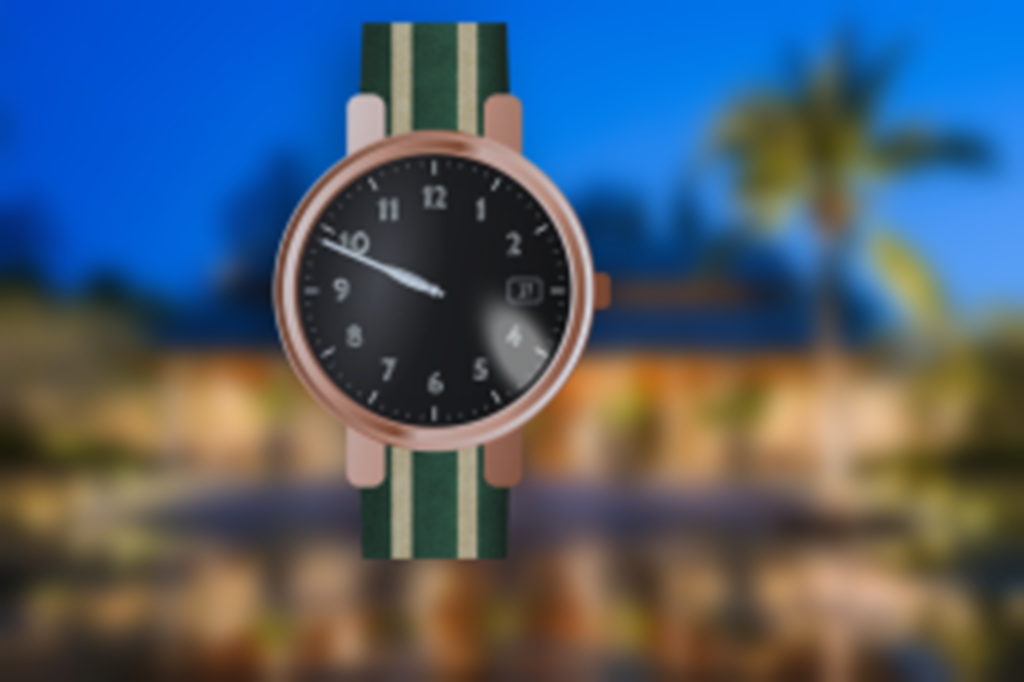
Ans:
9h49
